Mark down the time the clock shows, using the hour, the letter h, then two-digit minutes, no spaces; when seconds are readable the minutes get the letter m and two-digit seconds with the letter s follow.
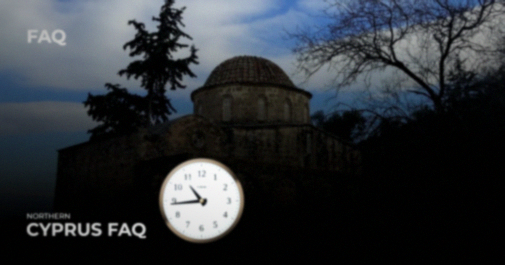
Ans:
10h44
